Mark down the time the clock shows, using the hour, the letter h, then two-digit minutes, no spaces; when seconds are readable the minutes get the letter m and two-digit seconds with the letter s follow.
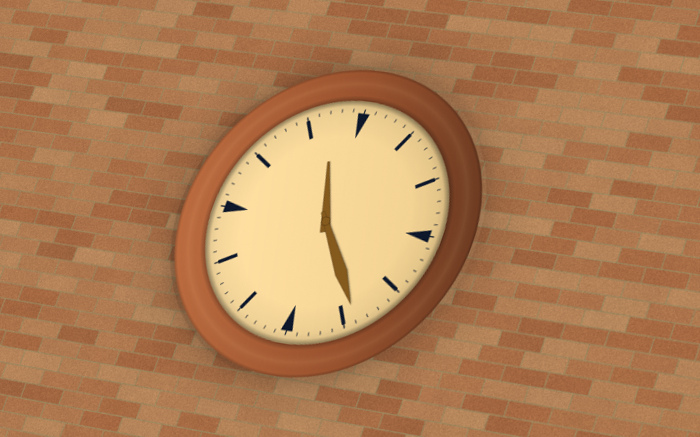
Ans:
11h24
